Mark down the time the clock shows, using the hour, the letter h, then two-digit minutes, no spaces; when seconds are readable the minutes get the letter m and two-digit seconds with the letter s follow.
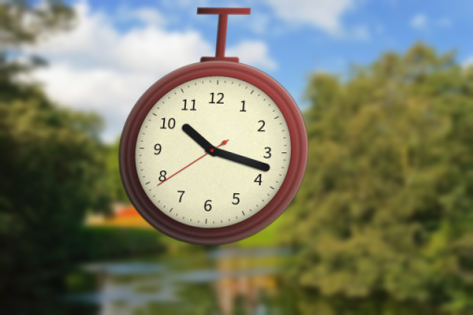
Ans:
10h17m39s
